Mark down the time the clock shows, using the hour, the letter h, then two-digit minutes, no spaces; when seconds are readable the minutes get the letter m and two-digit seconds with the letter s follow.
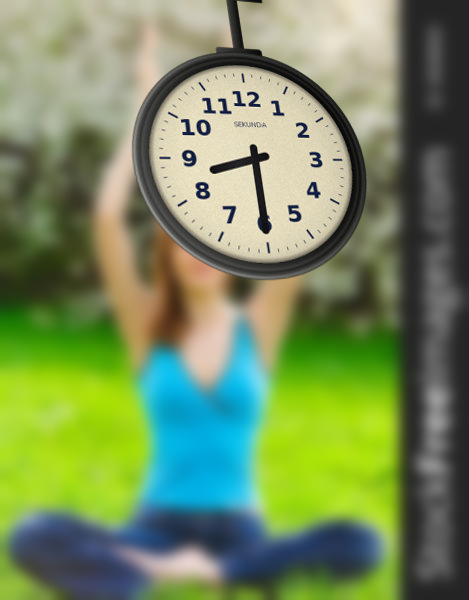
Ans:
8h30
